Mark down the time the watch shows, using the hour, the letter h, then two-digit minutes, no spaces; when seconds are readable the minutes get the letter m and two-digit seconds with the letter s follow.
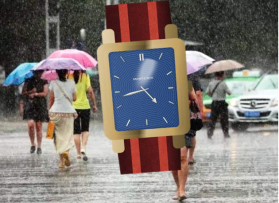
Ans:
4h43
